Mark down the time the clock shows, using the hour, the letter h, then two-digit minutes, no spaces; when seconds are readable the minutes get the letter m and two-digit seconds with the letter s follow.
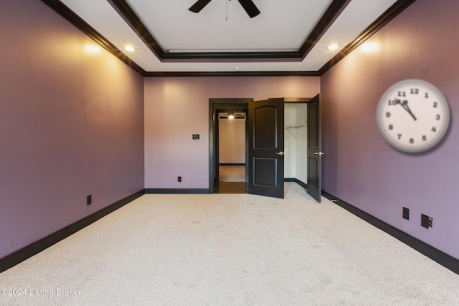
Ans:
10h52
